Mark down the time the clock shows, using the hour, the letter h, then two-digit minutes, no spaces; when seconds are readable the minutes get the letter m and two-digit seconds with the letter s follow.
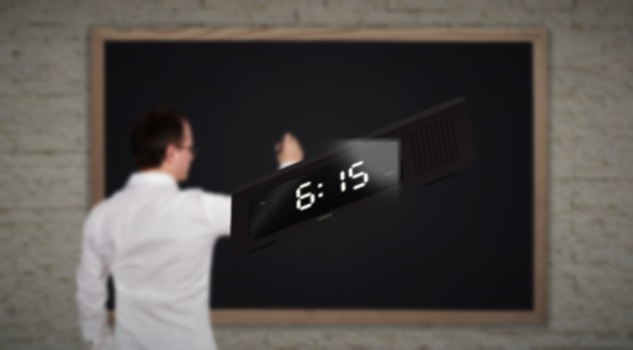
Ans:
6h15
